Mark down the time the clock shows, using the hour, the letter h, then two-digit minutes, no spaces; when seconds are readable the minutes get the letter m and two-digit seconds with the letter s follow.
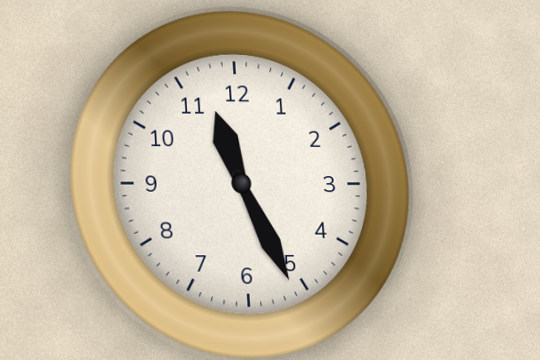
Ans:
11h26
